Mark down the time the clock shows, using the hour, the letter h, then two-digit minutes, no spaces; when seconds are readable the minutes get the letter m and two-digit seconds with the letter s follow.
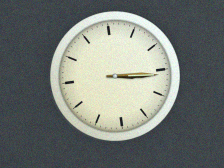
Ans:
3h16
